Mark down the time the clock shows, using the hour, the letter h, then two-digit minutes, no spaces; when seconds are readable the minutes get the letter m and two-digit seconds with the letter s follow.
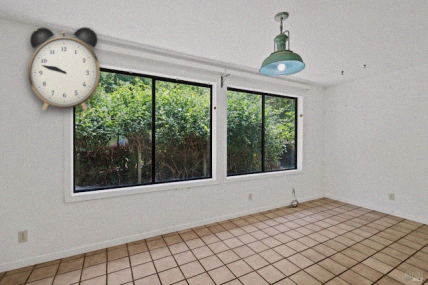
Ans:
9h48
